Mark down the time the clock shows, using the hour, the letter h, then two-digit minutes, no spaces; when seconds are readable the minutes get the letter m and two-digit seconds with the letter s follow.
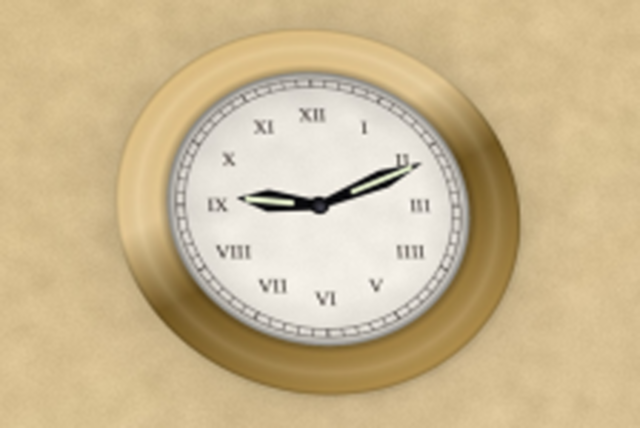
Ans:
9h11
